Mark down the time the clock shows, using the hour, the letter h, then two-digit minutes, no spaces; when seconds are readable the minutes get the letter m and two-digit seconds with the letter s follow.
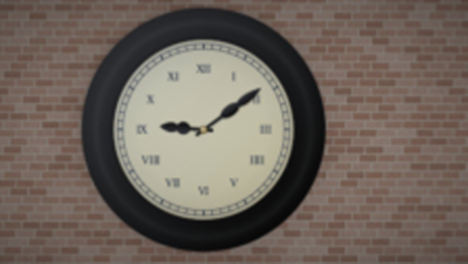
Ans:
9h09
